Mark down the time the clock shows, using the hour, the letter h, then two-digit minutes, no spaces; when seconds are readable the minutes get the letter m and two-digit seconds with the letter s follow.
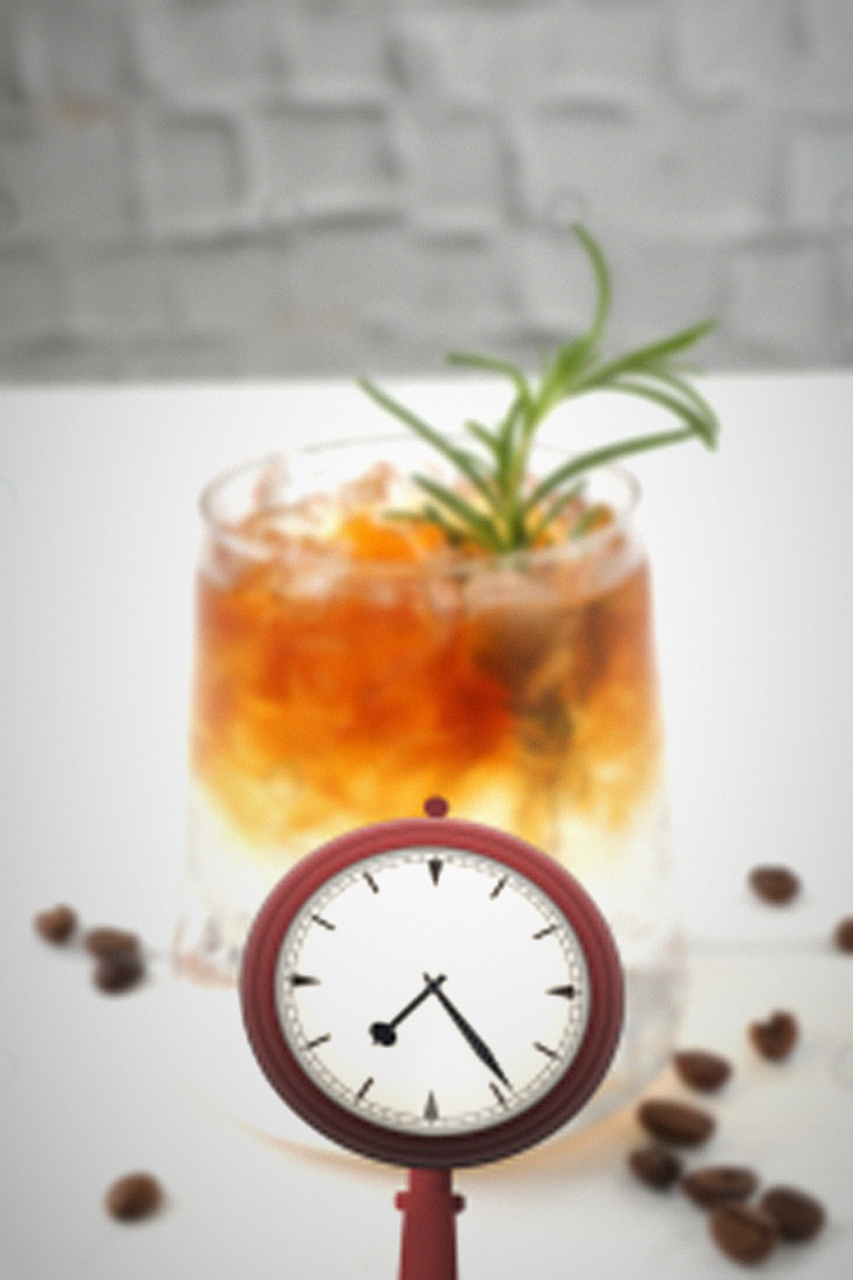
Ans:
7h24
